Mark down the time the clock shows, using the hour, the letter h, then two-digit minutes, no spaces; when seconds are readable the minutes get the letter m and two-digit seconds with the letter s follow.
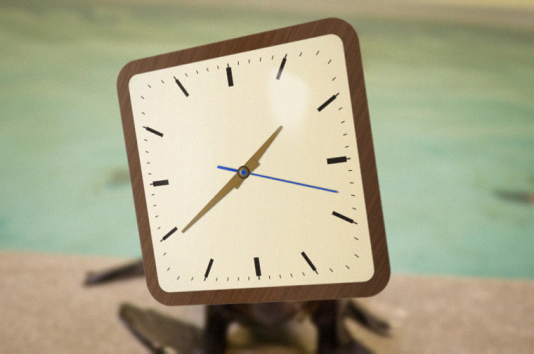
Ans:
1h39m18s
